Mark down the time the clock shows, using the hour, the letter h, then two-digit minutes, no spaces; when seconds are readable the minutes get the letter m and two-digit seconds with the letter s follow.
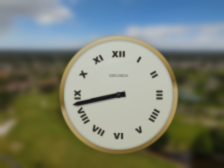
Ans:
8h43
